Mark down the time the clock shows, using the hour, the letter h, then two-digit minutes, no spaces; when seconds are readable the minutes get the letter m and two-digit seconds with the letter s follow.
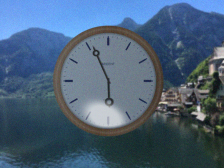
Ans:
5h56
